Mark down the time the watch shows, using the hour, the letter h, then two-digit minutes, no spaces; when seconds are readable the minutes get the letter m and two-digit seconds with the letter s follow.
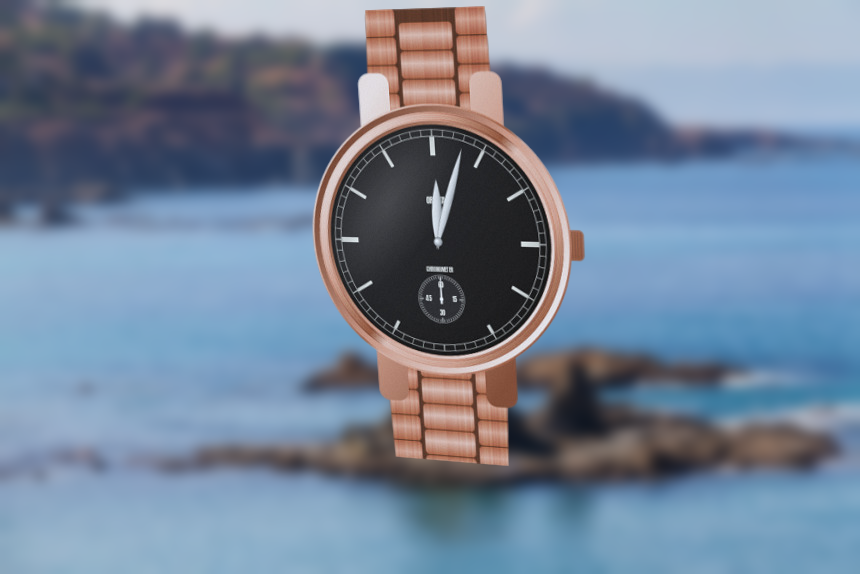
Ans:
12h03
